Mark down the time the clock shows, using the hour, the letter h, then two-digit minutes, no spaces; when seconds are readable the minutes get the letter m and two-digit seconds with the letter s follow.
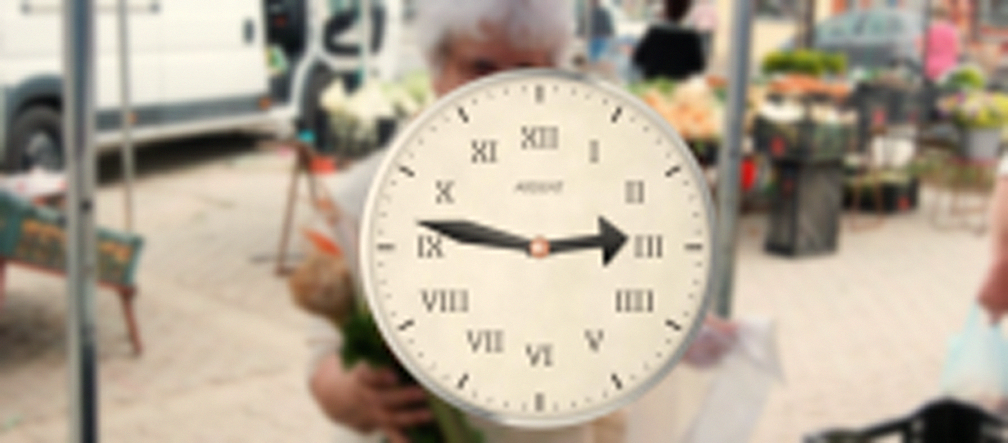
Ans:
2h47
